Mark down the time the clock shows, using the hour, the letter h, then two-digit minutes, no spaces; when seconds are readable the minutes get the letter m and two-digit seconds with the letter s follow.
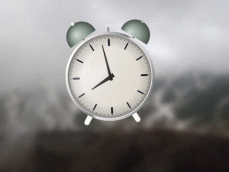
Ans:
7h58
